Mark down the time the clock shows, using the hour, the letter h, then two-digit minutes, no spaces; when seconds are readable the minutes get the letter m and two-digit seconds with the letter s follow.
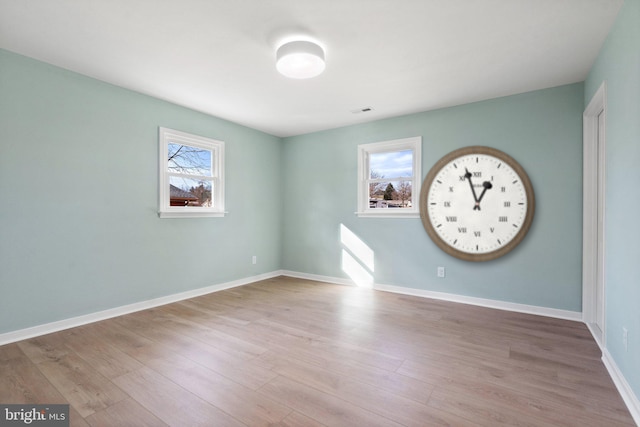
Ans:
12h57
